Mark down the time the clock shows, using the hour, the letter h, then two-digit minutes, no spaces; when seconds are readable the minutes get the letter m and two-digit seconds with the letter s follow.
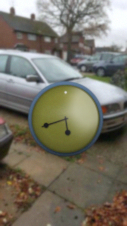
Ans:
5h42
